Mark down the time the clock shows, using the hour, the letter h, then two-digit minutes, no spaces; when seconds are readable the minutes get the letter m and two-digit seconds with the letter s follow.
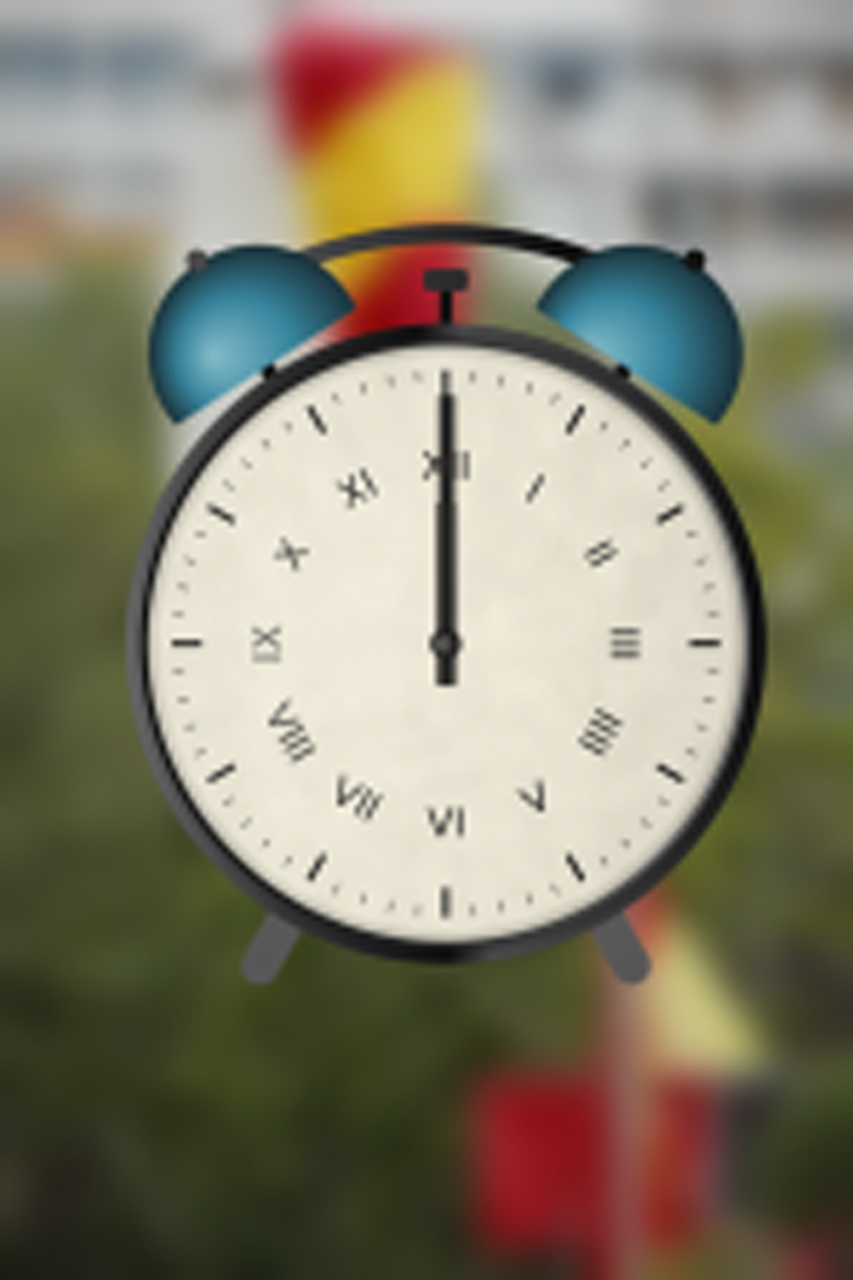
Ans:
12h00
